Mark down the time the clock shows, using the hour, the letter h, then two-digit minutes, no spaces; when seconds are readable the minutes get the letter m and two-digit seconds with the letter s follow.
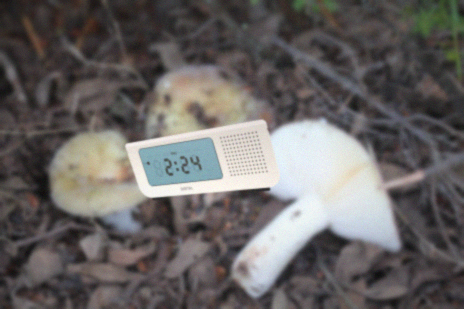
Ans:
2h24
